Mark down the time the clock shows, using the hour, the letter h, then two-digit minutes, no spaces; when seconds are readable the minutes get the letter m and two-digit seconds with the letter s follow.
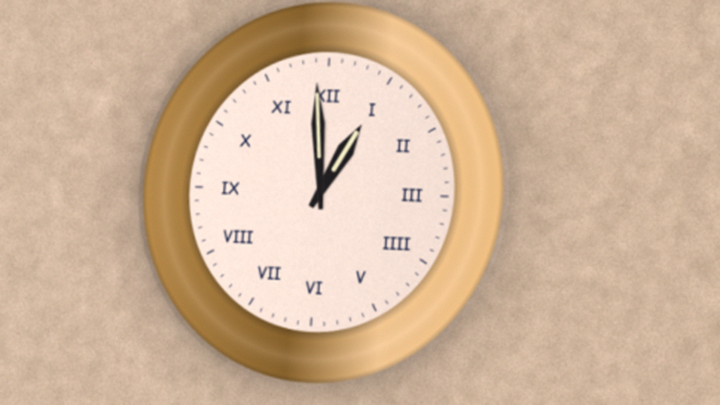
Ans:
12h59
